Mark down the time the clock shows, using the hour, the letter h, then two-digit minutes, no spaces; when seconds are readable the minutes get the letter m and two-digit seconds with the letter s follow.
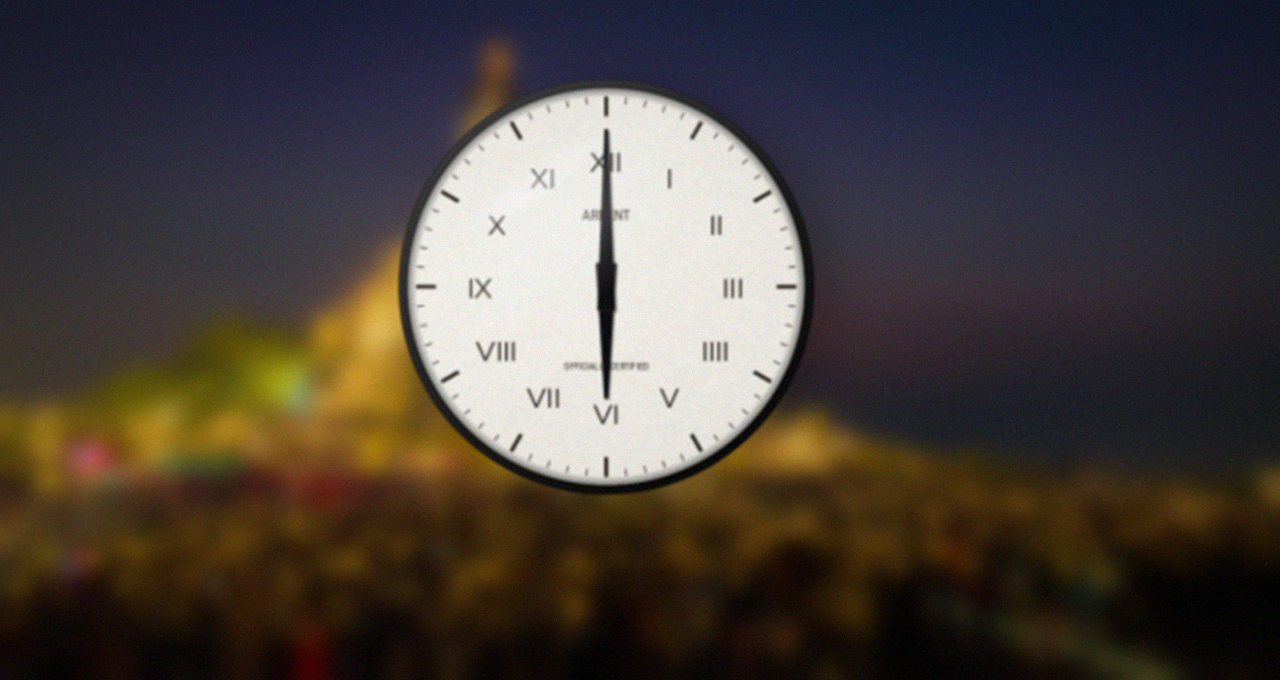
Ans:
6h00
